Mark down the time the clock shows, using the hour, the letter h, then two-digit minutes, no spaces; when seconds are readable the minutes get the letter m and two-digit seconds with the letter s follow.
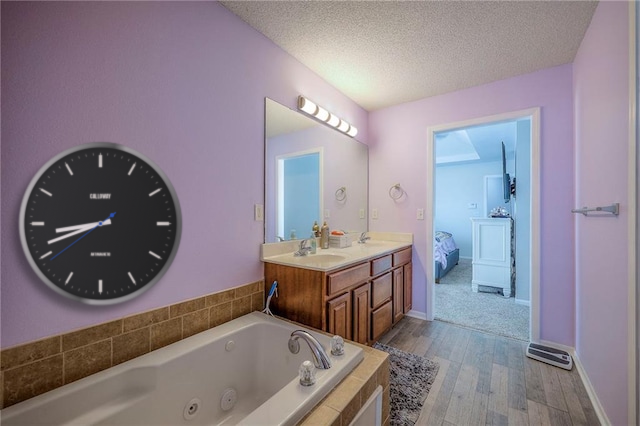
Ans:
8h41m39s
